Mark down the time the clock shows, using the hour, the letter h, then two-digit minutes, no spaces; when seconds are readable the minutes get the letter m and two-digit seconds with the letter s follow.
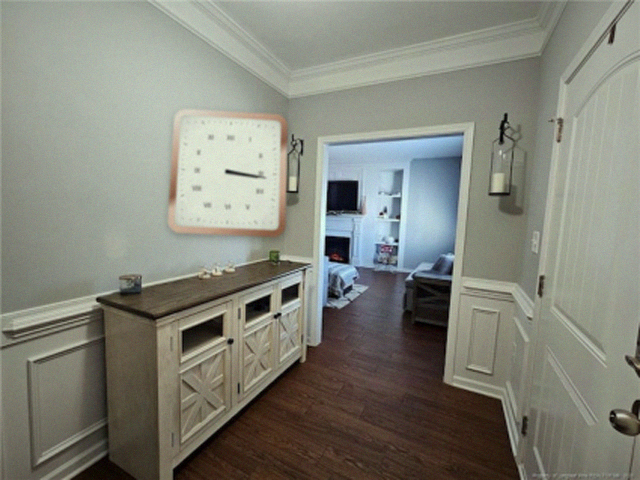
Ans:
3h16
